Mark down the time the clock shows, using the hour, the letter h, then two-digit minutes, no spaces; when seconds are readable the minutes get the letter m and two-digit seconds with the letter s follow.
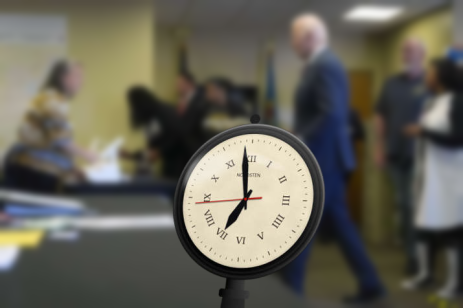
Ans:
6h58m44s
